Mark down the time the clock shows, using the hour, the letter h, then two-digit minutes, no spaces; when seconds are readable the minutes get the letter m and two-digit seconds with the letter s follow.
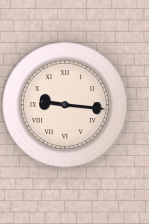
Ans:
9h16
